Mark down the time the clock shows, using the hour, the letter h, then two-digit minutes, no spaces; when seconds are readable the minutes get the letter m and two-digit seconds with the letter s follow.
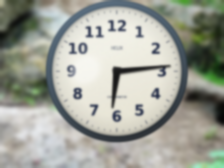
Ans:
6h14
